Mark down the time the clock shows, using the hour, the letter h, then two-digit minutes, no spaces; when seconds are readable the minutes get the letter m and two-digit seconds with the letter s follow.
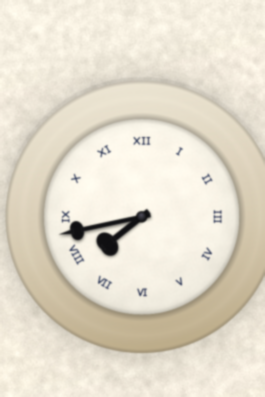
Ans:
7h43
